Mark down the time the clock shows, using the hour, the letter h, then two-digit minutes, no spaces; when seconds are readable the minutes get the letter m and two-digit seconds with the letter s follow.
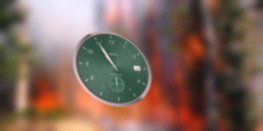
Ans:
10h55
